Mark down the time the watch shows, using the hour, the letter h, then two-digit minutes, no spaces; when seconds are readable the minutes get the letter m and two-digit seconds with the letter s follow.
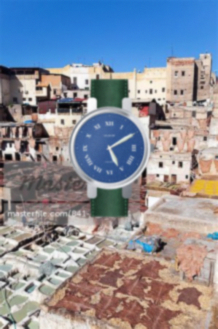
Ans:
5h10
